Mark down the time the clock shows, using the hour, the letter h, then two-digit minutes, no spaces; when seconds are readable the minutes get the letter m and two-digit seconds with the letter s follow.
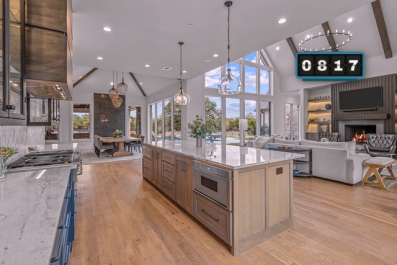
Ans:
8h17
